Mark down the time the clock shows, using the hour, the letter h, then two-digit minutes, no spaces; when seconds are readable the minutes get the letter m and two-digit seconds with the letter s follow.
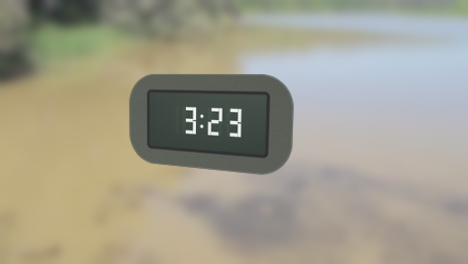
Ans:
3h23
